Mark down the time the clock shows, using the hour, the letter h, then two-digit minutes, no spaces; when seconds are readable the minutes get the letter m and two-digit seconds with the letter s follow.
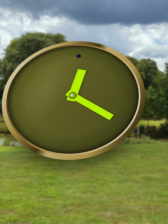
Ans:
12h20
